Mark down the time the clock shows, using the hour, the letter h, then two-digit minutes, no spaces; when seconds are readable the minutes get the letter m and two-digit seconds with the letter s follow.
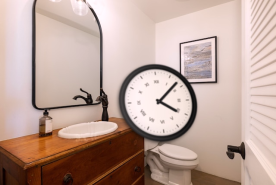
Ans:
4h08
